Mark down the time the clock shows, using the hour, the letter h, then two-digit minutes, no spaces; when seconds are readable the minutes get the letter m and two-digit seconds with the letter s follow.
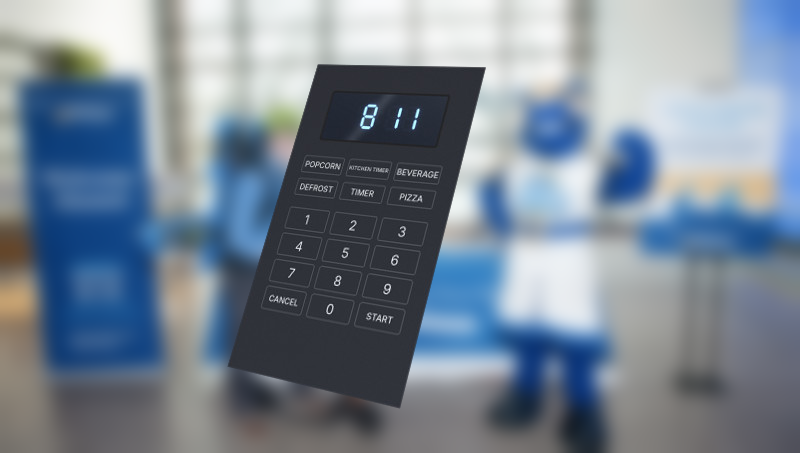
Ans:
8h11
